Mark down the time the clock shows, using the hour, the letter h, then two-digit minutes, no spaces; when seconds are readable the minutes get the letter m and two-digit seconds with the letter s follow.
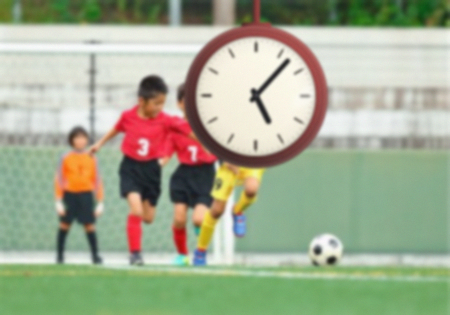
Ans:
5h07
